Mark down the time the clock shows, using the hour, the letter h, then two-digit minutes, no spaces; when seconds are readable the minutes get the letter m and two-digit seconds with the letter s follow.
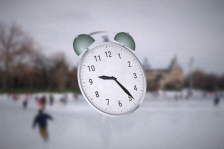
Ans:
9h24
